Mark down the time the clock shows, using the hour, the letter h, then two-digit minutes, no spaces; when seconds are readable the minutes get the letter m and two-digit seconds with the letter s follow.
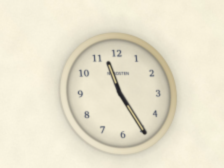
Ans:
11h25
